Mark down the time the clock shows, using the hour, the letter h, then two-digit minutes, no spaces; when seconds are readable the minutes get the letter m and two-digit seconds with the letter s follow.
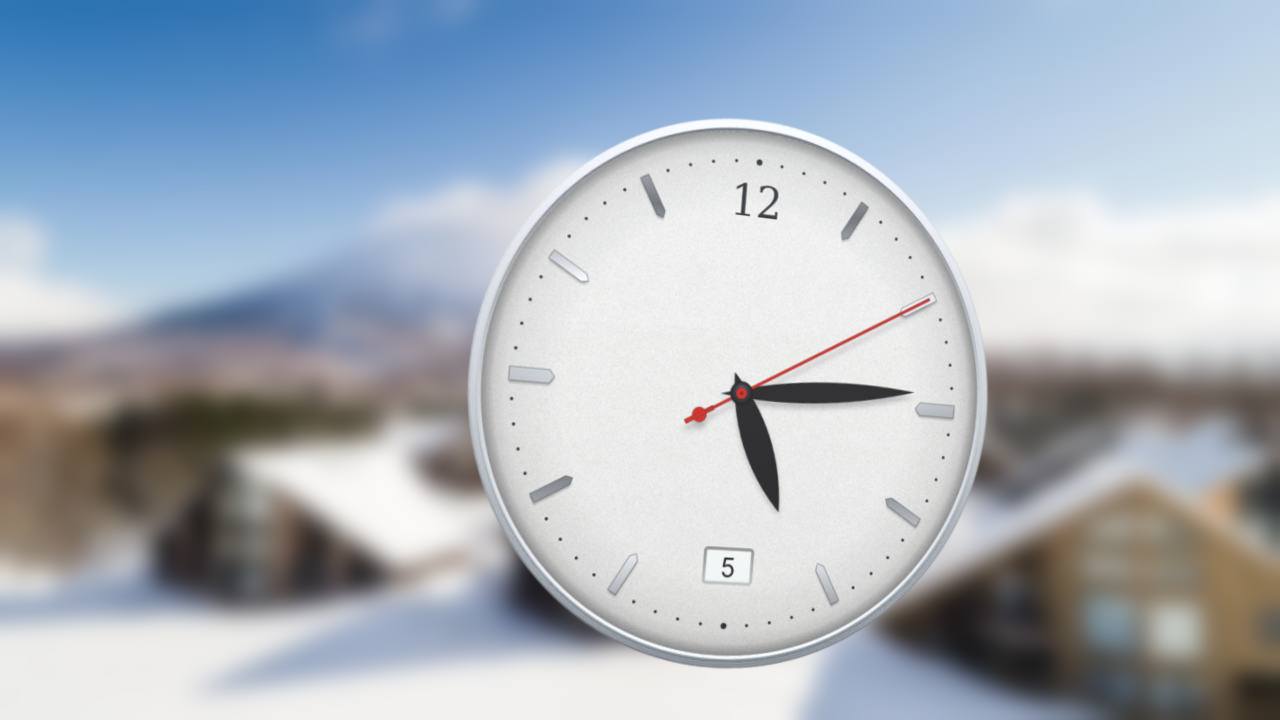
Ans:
5h14m10s
